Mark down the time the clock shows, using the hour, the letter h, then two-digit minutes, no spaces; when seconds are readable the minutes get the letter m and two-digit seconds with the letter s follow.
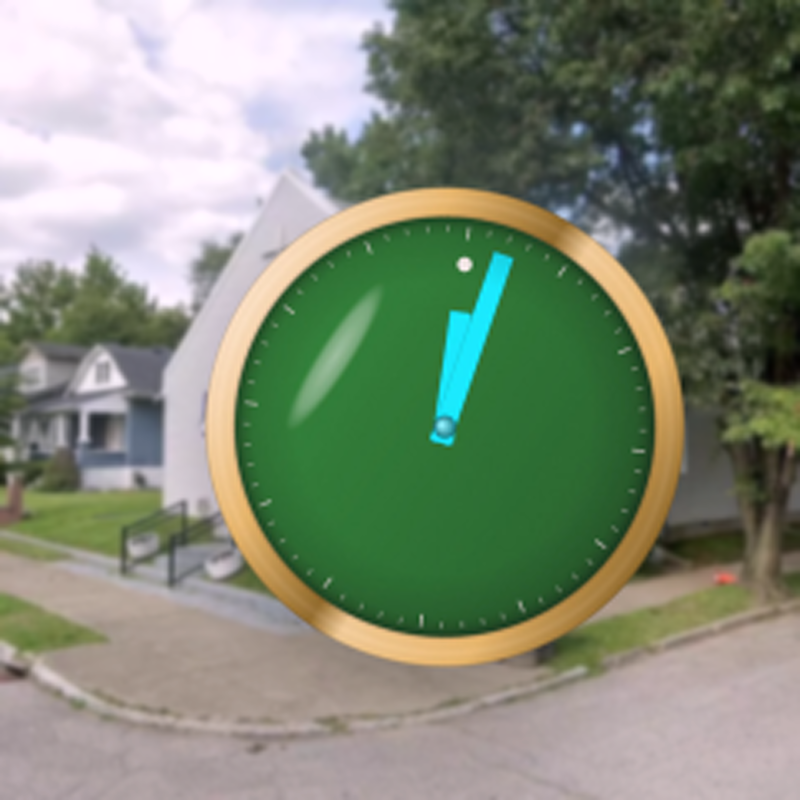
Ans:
12h02
